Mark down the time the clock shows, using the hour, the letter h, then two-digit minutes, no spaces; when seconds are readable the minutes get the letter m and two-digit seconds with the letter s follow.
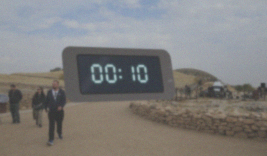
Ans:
0h10
